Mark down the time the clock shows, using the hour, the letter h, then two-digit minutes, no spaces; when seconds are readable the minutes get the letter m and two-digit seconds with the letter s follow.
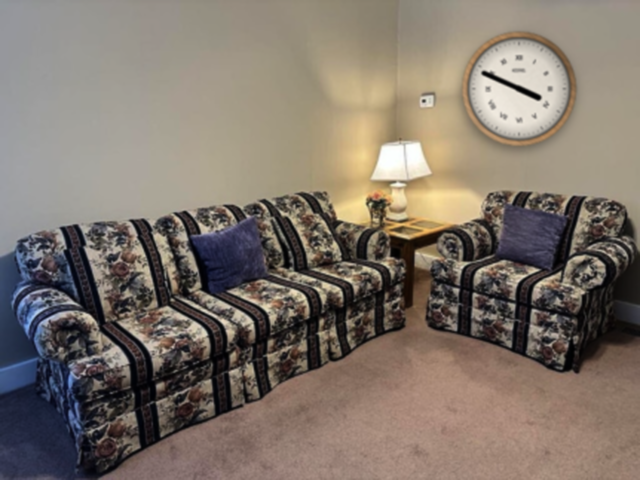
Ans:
3h49
